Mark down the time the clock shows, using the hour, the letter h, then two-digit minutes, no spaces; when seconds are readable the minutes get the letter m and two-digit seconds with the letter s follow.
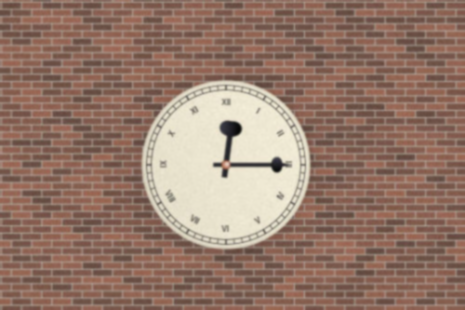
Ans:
12h15
